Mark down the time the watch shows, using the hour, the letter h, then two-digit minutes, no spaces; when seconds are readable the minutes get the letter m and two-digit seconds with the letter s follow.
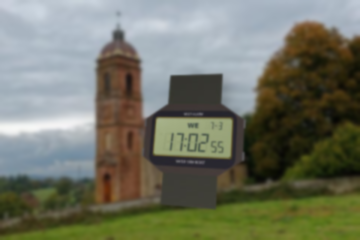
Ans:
17h02m55s
